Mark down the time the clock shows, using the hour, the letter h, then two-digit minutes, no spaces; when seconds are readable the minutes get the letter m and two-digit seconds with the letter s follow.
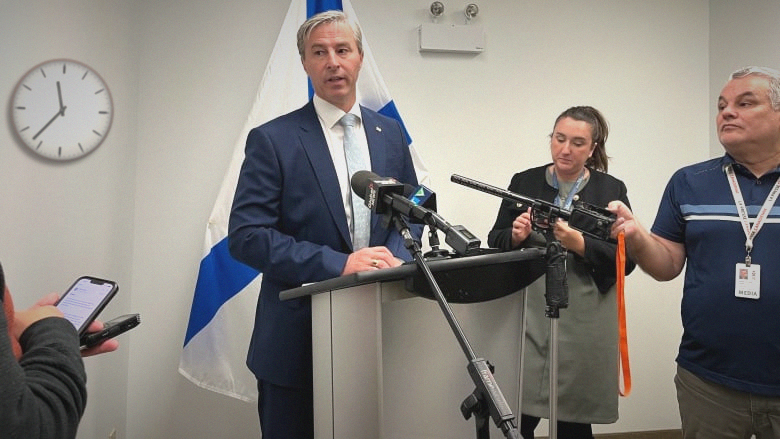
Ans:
11h37
